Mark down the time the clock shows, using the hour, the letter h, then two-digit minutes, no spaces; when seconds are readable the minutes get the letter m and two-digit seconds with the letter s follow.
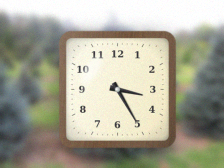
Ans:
3h25
